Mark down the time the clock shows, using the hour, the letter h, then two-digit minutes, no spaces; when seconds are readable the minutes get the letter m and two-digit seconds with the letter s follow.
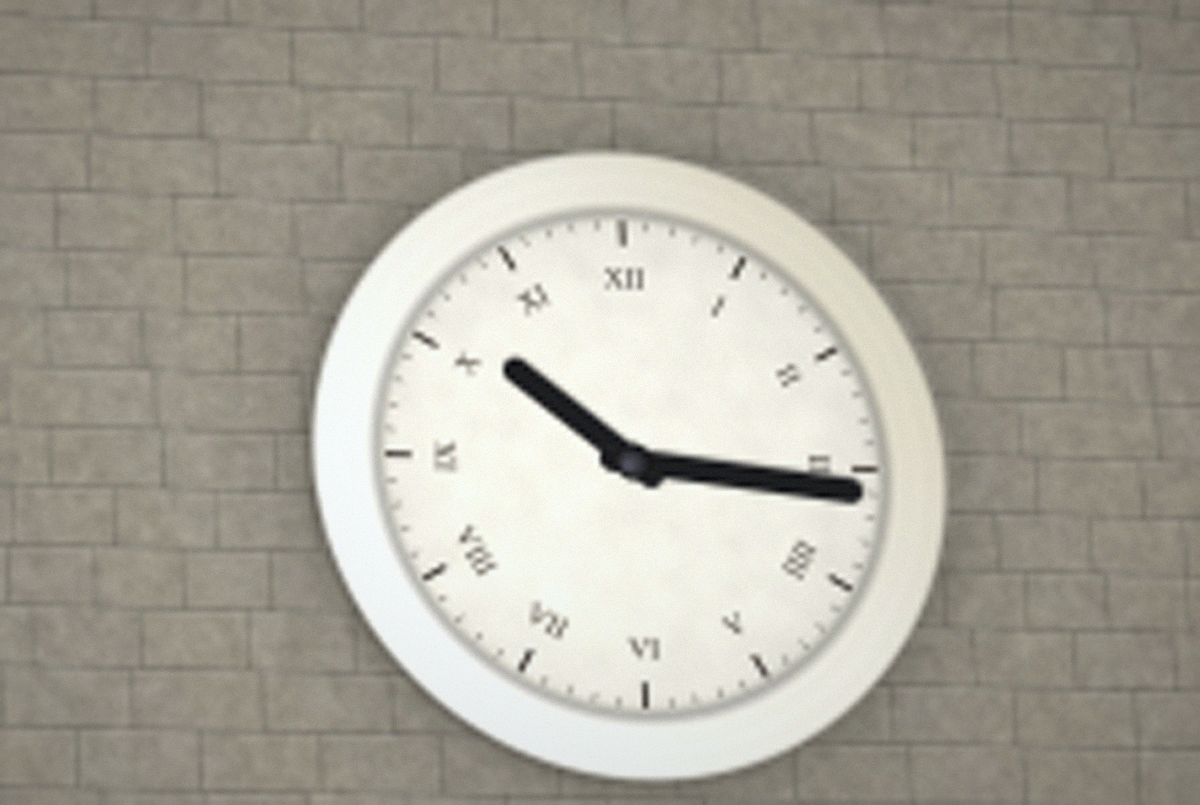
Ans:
10h16
